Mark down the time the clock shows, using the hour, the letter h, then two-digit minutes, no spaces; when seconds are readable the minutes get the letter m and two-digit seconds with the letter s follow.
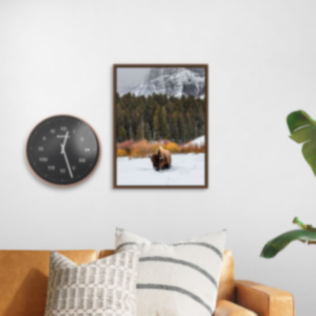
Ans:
12h27
